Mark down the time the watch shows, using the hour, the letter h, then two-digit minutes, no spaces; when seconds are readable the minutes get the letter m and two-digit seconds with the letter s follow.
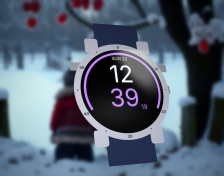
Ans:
12h39
